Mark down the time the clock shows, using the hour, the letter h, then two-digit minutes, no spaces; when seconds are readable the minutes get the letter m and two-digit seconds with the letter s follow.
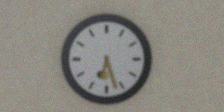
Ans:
6h27
